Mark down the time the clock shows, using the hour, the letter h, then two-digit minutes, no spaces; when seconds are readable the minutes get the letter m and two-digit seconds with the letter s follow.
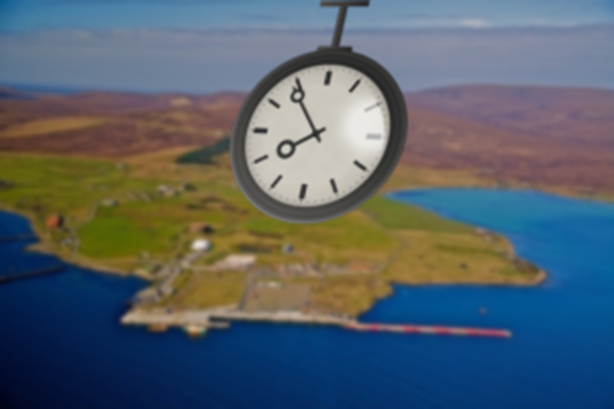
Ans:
7h54
